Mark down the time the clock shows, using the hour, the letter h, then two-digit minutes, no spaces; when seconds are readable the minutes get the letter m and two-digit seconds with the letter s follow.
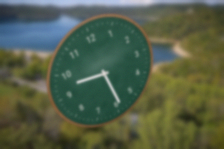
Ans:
9h29
